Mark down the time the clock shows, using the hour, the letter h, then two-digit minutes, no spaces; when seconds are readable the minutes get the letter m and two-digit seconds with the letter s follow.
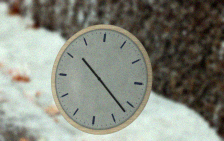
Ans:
10h22
